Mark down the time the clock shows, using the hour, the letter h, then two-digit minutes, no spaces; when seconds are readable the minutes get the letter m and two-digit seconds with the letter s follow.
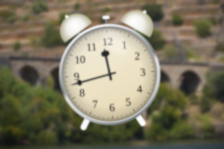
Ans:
11h43
